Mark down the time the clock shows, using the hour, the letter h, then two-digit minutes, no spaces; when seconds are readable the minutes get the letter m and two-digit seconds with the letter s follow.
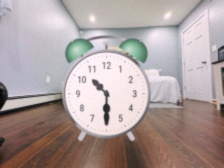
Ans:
10h30
